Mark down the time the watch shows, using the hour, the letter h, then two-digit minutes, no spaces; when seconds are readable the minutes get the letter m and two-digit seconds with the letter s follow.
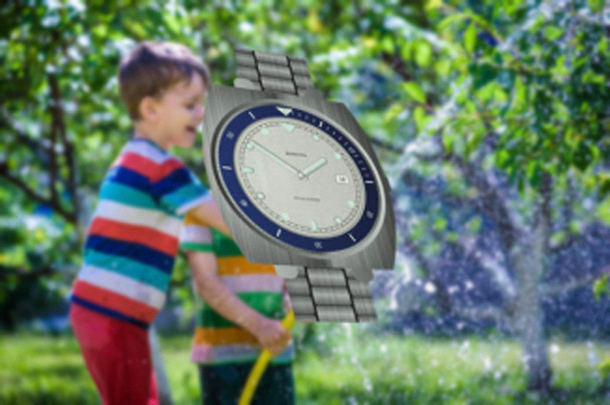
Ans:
1h51
